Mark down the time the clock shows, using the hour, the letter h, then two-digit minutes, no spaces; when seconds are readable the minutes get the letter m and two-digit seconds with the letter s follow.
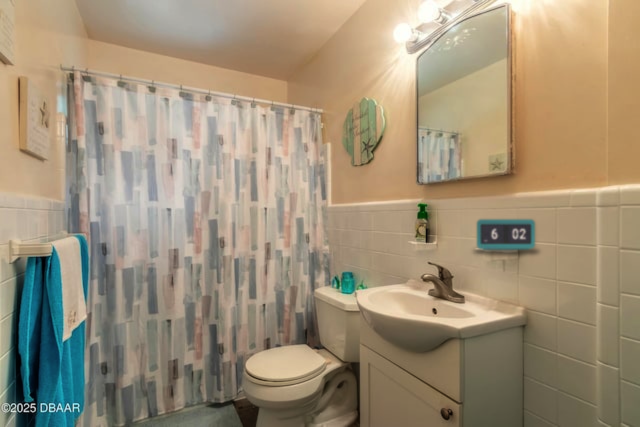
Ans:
6h02
